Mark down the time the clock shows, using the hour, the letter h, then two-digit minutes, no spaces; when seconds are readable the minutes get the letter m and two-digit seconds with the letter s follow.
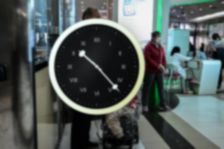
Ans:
10h23
